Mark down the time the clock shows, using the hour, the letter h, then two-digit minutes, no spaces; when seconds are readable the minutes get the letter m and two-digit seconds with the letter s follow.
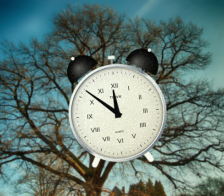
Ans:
11h52
